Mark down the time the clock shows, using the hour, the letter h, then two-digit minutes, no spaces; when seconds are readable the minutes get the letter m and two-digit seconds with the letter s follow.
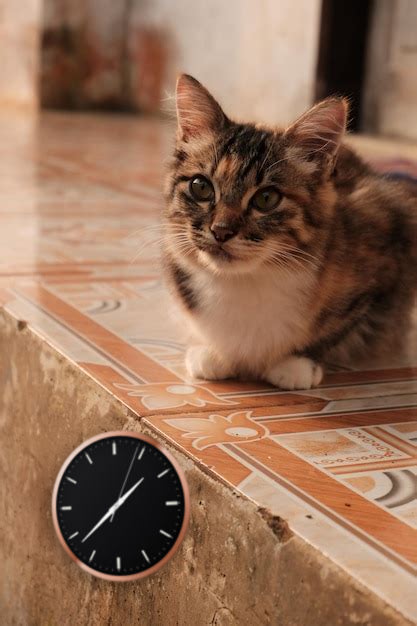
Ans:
1h38m04s
